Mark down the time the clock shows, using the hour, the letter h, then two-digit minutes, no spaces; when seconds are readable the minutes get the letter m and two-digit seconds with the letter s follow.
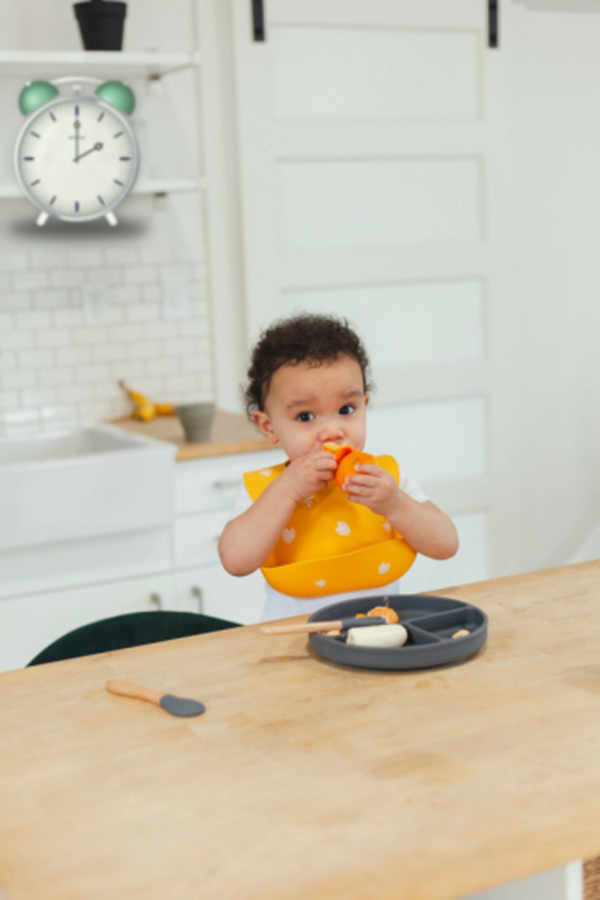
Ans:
2h00
